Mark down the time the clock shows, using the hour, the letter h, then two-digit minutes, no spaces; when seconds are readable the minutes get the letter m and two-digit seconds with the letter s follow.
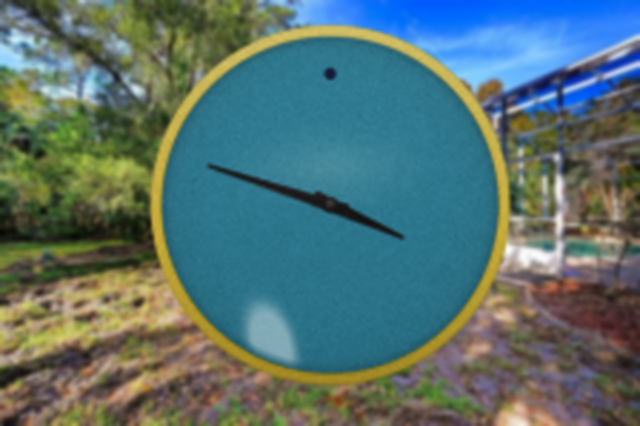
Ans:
3h48
